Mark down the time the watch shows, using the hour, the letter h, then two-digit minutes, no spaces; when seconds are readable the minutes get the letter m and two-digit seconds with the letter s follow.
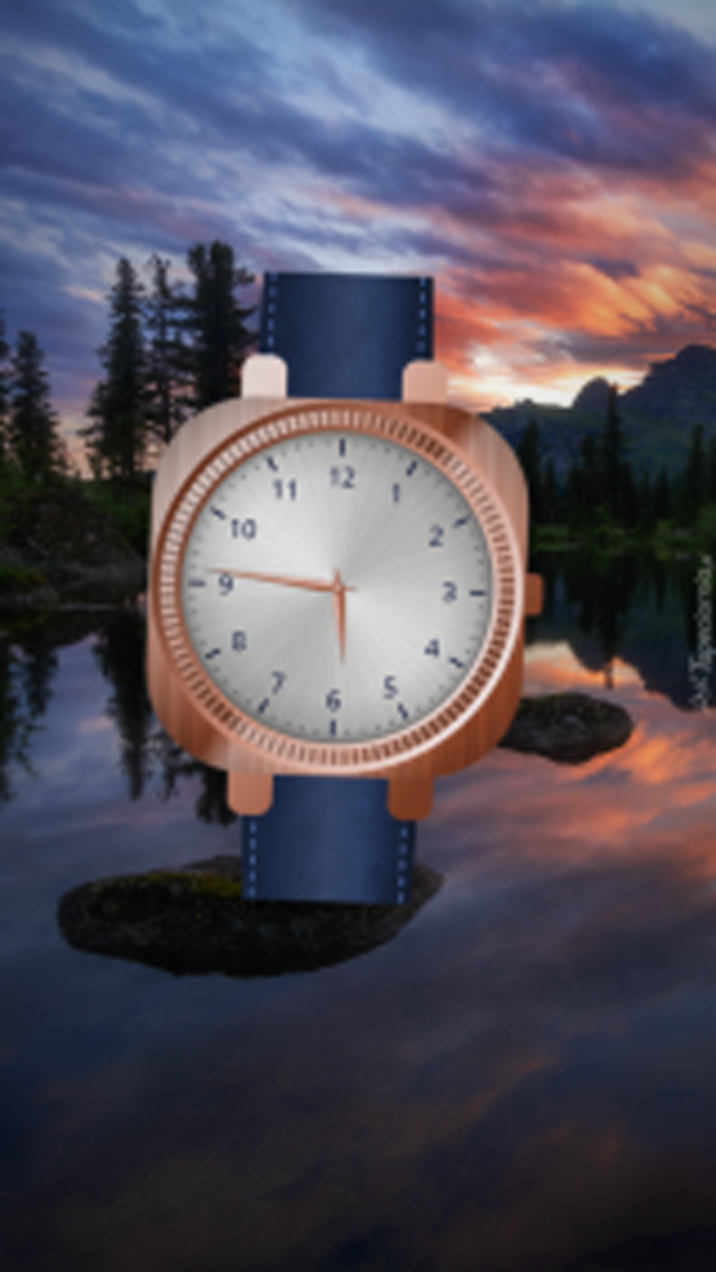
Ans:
5h46
